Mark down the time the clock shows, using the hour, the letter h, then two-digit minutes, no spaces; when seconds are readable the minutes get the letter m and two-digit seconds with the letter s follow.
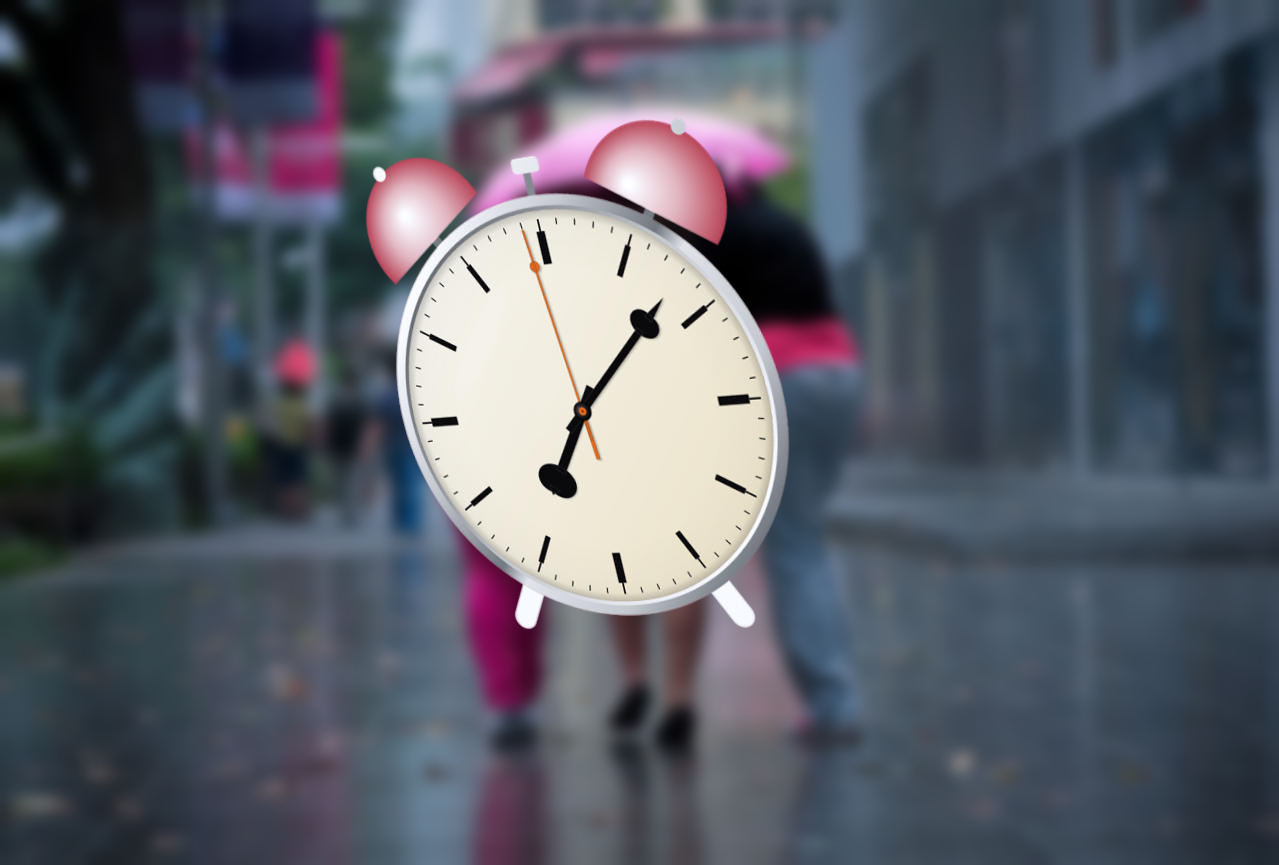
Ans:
7h07m59s
